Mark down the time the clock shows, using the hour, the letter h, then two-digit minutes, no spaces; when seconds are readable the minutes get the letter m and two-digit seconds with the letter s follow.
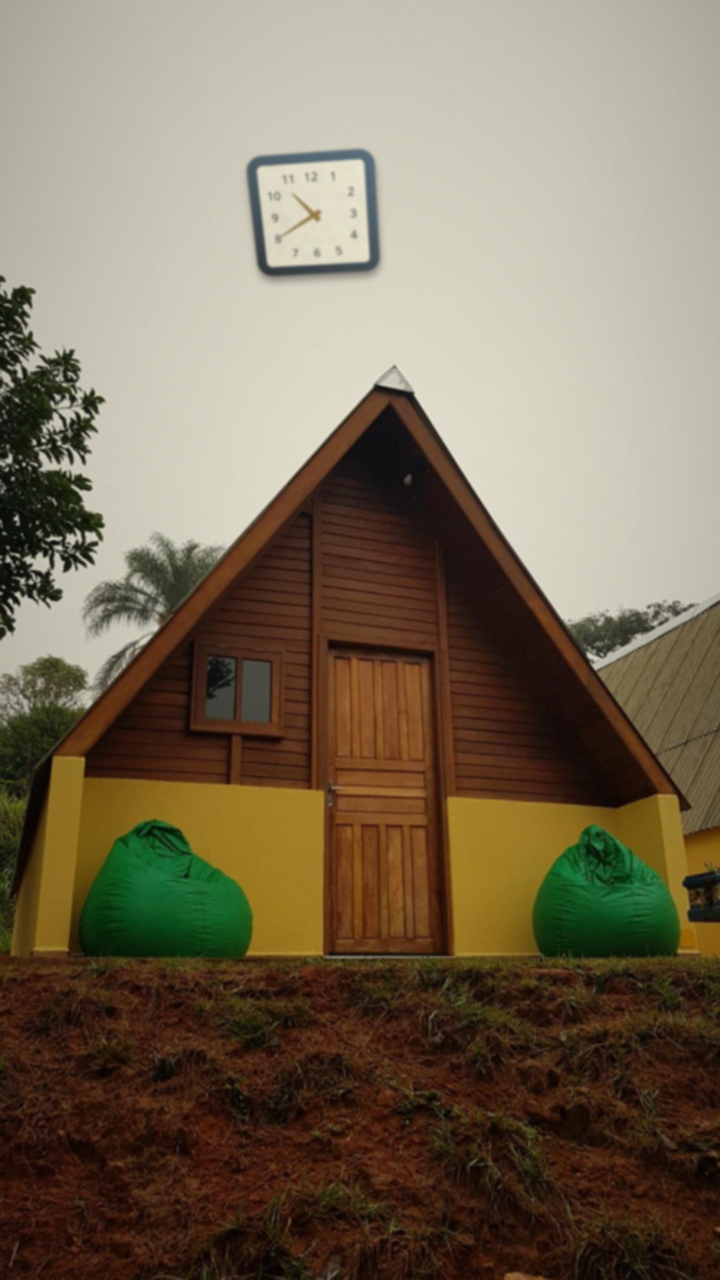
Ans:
10h40
